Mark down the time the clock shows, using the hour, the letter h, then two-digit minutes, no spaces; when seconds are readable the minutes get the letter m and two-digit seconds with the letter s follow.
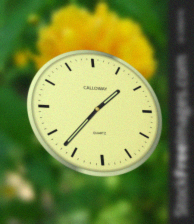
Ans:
1h37
